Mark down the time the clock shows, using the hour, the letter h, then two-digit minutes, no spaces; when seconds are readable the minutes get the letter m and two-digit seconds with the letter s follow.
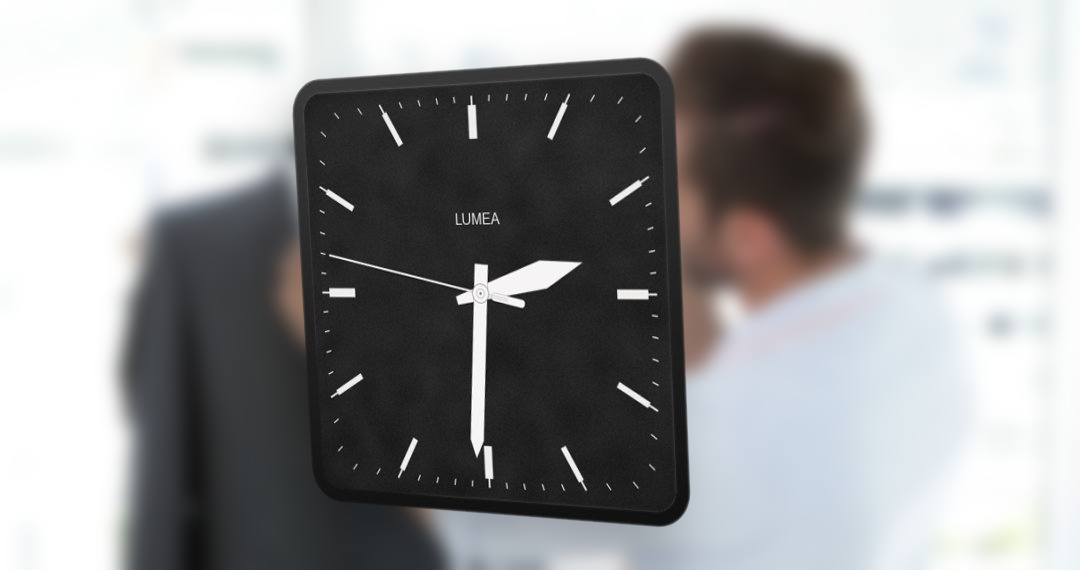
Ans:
2h30m47s
